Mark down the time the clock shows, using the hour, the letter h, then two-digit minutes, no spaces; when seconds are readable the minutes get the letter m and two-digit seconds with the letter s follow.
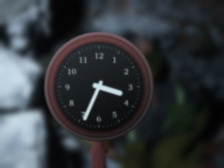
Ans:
3h34
